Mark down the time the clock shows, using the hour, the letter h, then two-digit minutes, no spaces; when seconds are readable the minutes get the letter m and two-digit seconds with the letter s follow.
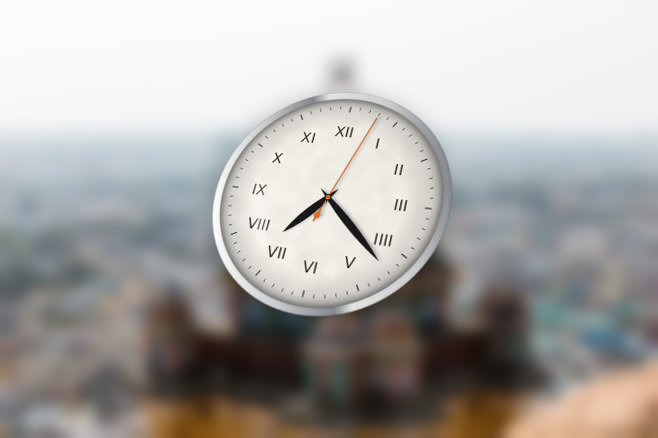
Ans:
7h22m03s
